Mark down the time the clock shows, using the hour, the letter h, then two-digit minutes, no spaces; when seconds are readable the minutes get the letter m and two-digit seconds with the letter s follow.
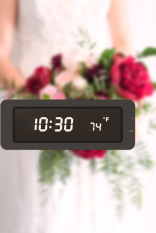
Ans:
10h30
